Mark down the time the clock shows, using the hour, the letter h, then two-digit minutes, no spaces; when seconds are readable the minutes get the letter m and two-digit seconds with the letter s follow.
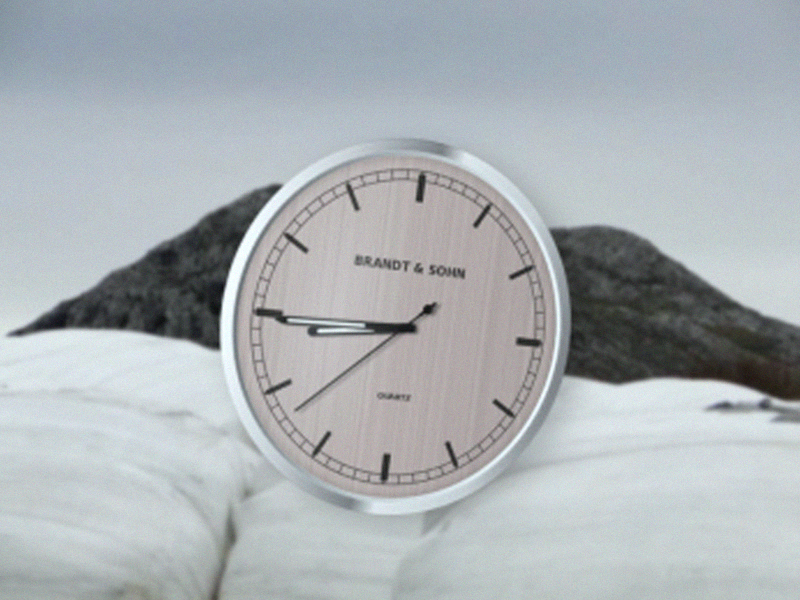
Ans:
8h44m38s
